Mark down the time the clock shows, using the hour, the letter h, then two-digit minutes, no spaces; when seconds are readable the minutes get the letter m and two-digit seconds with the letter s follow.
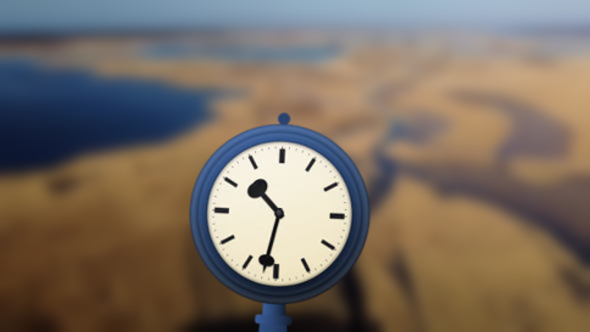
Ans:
10h32
